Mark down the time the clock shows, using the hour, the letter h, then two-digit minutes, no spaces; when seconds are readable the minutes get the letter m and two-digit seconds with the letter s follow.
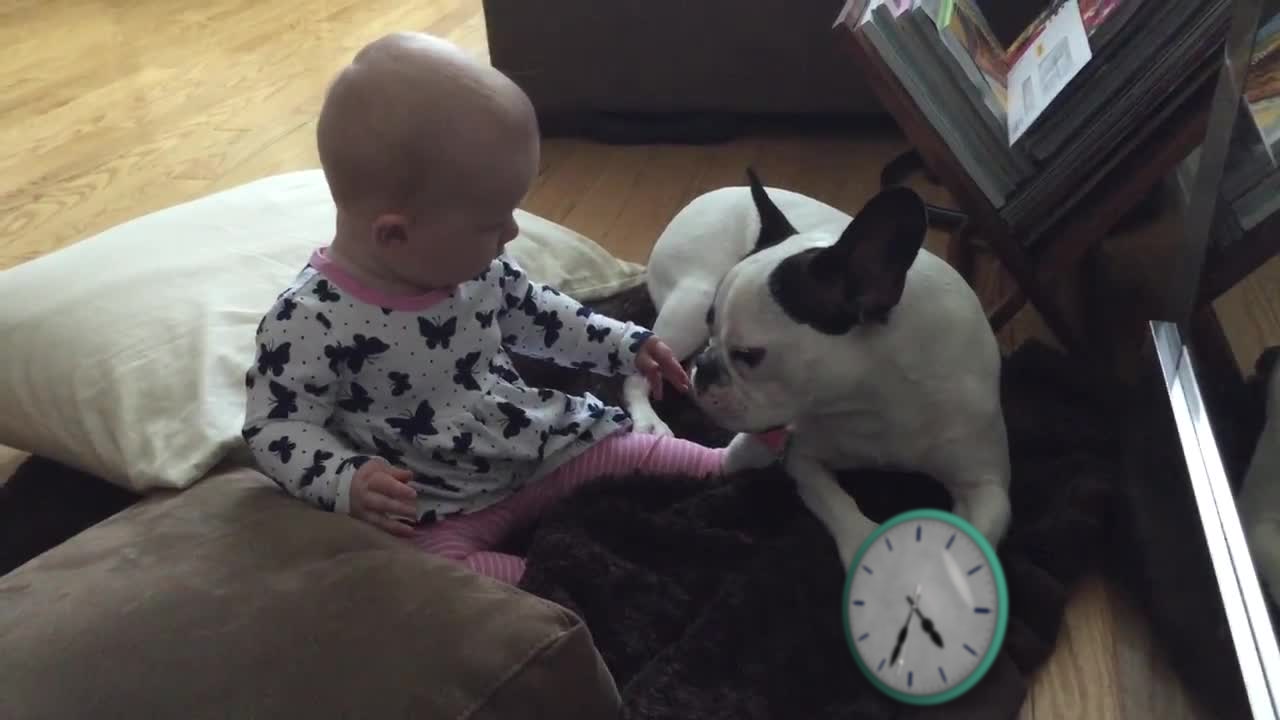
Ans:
4h33m32s
